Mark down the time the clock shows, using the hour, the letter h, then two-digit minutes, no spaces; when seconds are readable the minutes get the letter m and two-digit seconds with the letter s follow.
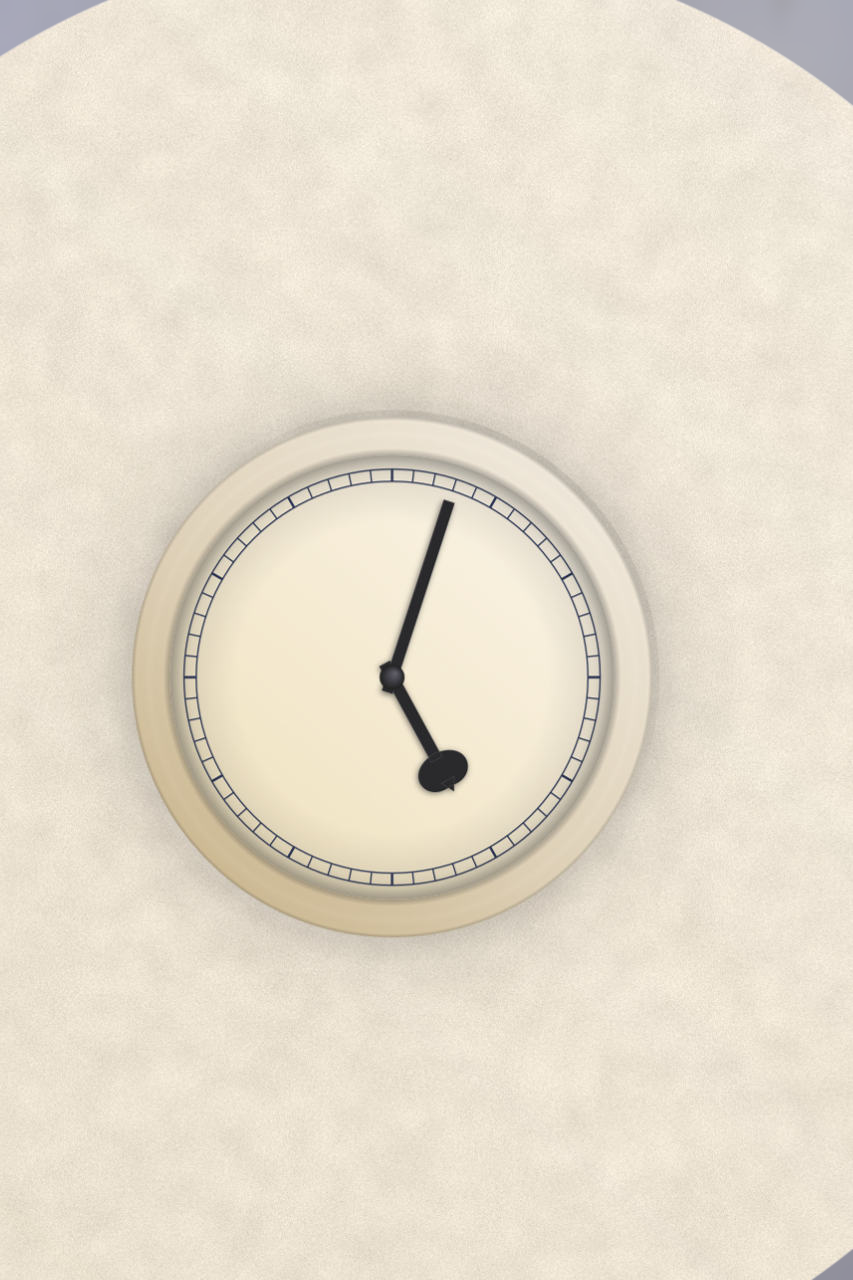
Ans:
5h03
